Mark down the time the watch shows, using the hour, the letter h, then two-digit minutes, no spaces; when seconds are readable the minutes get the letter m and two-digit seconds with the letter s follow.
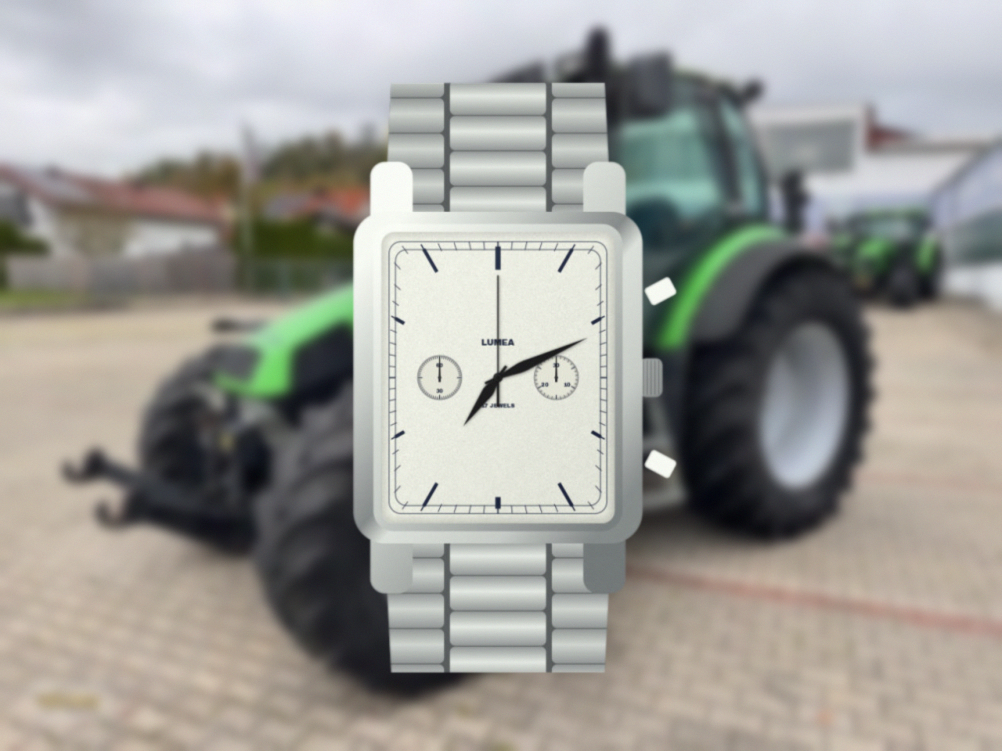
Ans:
7h11
